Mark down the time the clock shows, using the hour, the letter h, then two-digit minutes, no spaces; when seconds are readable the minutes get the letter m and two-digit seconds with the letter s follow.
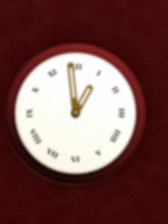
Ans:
12h59
